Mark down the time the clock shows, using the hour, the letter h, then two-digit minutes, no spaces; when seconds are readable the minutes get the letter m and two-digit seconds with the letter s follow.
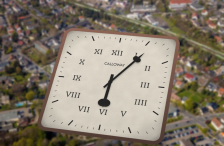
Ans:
6h06
